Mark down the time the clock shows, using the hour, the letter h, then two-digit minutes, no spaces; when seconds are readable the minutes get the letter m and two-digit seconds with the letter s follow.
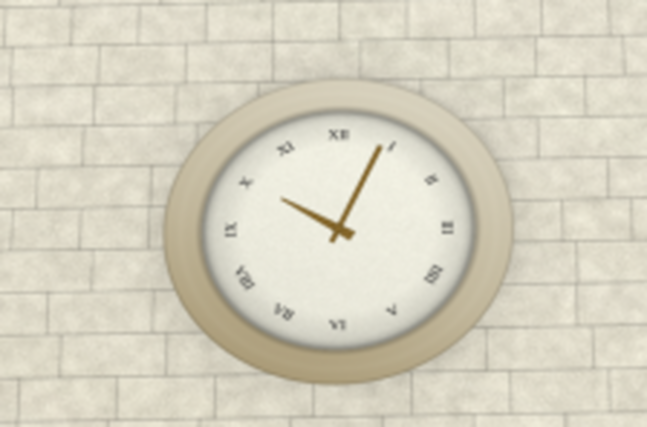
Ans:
10h04
